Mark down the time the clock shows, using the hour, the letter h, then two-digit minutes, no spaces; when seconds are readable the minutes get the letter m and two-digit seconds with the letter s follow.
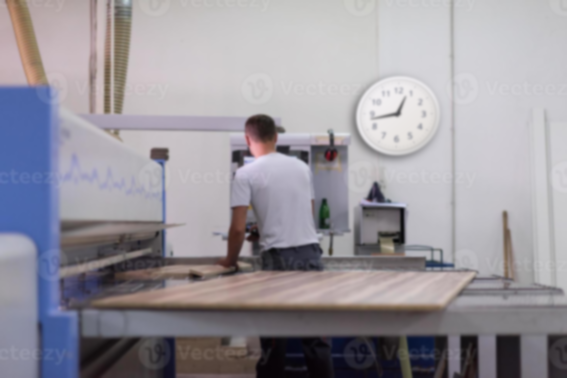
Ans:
12h43
